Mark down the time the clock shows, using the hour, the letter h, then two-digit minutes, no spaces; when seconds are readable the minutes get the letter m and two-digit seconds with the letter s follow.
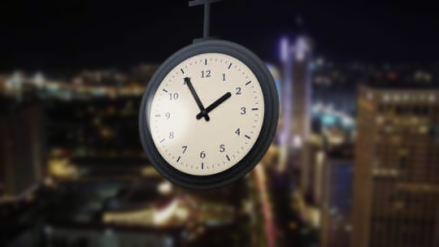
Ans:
1h55
